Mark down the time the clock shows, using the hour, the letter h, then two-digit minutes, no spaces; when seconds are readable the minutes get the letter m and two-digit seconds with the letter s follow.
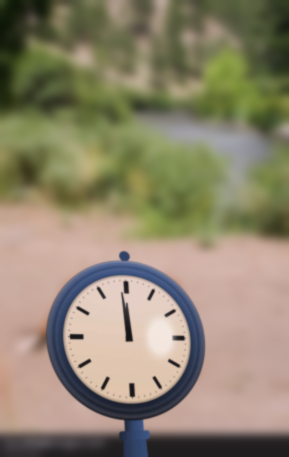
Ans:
11h59
